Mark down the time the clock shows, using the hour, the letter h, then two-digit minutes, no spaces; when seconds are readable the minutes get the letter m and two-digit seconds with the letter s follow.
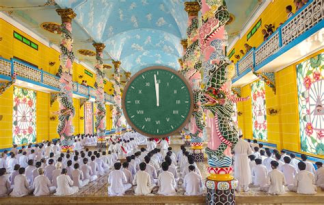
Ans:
11h59
